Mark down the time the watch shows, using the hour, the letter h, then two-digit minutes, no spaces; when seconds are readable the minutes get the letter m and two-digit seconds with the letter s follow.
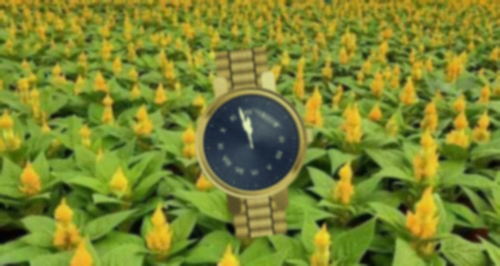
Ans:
11h58
